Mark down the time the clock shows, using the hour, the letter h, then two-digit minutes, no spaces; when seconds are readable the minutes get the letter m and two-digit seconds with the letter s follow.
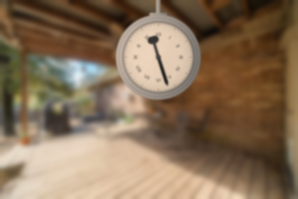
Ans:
11h27
